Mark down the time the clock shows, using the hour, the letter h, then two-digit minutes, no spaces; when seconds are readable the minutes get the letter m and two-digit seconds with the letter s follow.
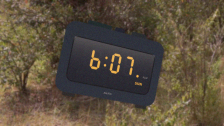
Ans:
6h07
